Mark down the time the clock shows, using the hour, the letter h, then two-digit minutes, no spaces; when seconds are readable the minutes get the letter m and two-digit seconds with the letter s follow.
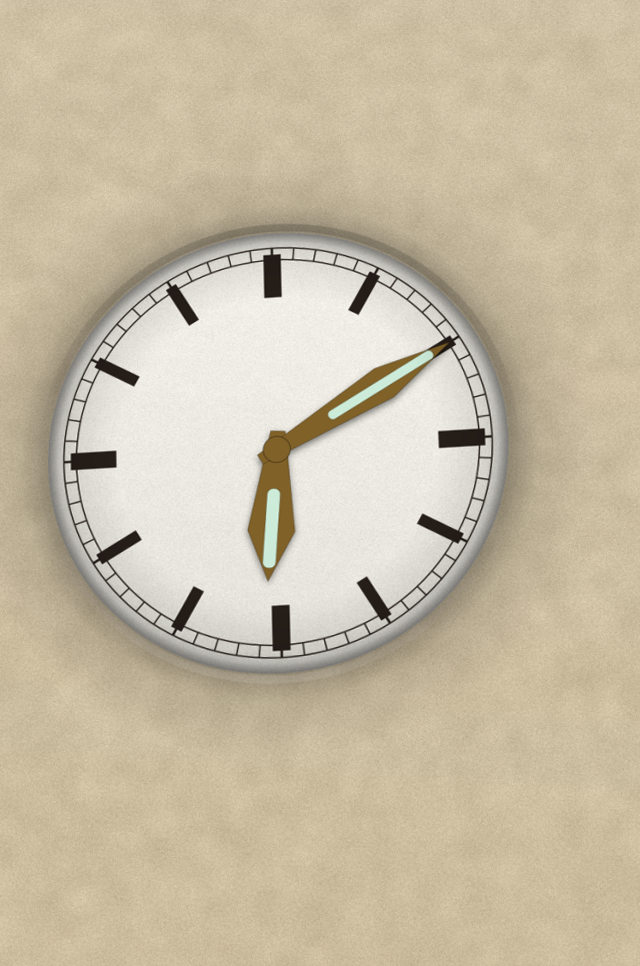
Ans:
6h10
